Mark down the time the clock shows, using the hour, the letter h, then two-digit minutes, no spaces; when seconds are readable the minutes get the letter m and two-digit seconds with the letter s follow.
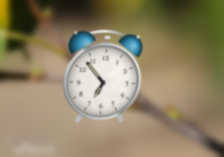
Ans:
6h53
